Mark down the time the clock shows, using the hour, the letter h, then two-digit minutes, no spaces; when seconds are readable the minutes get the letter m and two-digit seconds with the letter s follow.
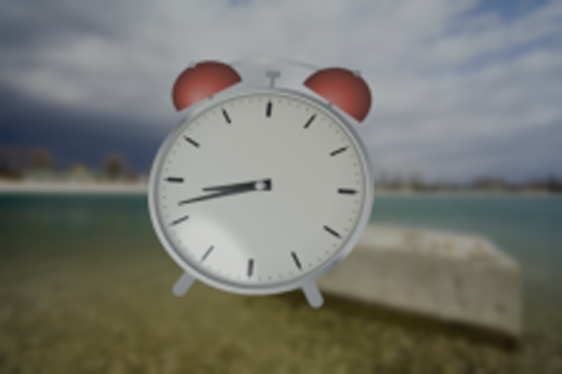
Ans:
8h42
